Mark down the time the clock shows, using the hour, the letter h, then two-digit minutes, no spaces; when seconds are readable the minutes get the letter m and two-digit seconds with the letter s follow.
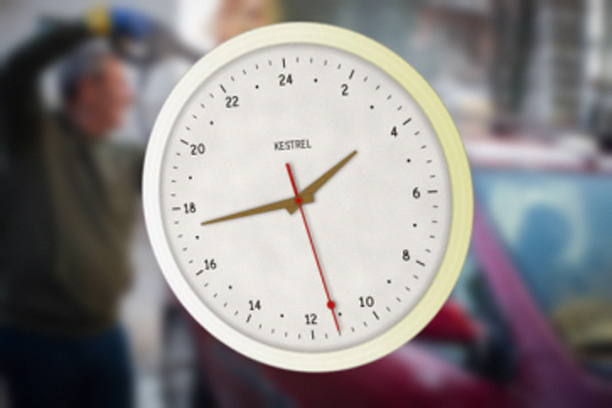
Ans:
3h43m28s
